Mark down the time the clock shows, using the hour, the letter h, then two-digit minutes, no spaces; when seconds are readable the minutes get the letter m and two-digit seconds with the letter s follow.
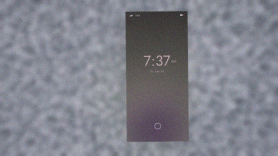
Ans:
7h37
